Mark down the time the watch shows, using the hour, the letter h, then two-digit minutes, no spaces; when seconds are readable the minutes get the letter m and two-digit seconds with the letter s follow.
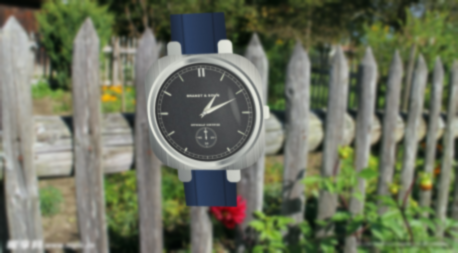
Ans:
1h11
